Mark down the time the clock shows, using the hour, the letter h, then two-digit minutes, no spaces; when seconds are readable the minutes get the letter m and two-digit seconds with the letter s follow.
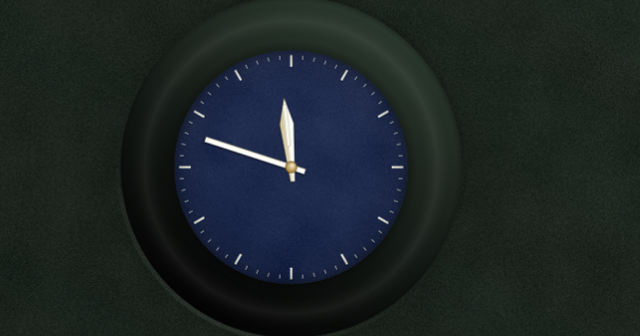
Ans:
11h48
